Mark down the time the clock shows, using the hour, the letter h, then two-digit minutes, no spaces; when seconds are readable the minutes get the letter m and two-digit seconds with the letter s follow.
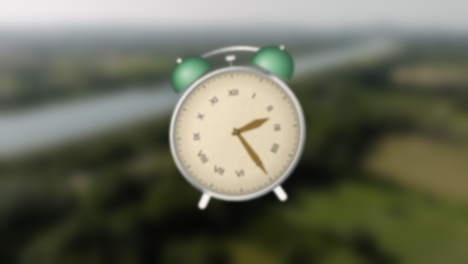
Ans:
2h25
